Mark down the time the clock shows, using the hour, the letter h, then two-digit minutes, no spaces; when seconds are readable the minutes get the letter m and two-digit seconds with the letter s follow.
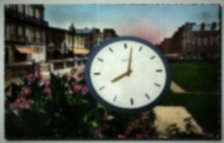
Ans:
8h02
